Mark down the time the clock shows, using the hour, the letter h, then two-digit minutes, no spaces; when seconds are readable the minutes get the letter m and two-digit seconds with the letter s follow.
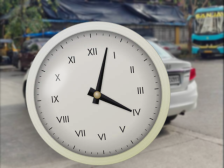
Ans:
4h03
